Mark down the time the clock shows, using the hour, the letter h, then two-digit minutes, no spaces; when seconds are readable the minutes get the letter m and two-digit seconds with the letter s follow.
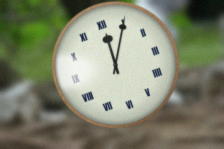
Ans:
12h05
